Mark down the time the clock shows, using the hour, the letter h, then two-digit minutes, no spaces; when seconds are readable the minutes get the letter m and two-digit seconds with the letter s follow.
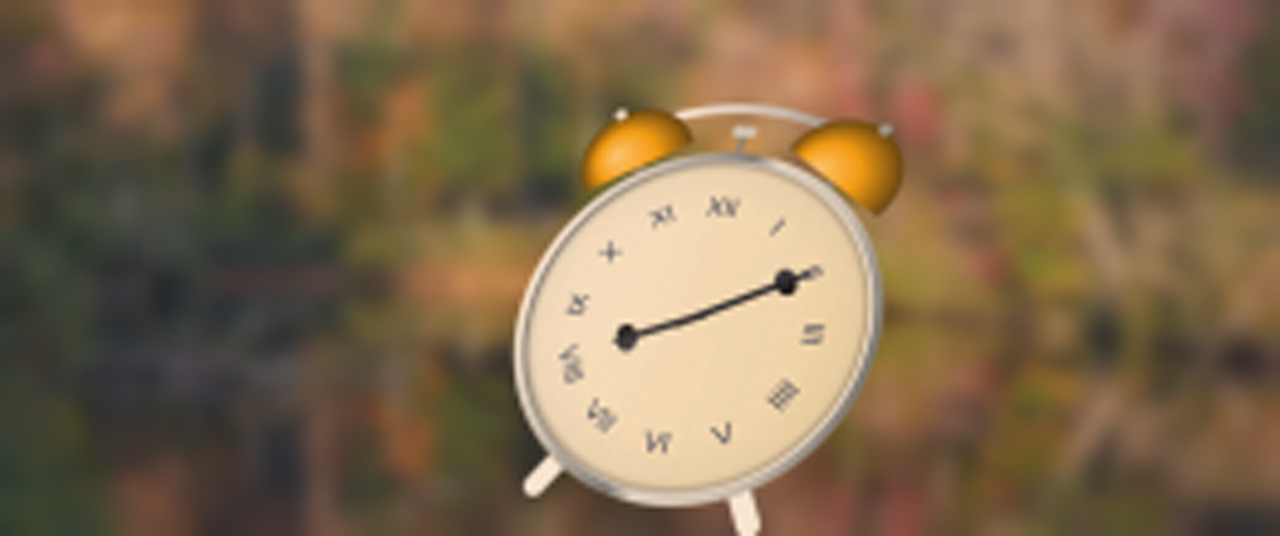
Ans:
8h10
